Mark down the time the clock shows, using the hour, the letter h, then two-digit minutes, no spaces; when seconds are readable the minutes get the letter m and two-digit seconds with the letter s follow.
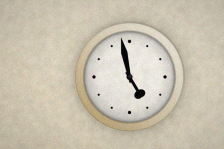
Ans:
4h58
